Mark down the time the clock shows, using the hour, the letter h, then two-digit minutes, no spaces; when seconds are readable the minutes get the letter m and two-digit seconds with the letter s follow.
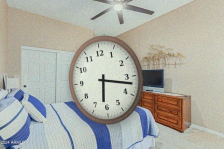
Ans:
6h17
